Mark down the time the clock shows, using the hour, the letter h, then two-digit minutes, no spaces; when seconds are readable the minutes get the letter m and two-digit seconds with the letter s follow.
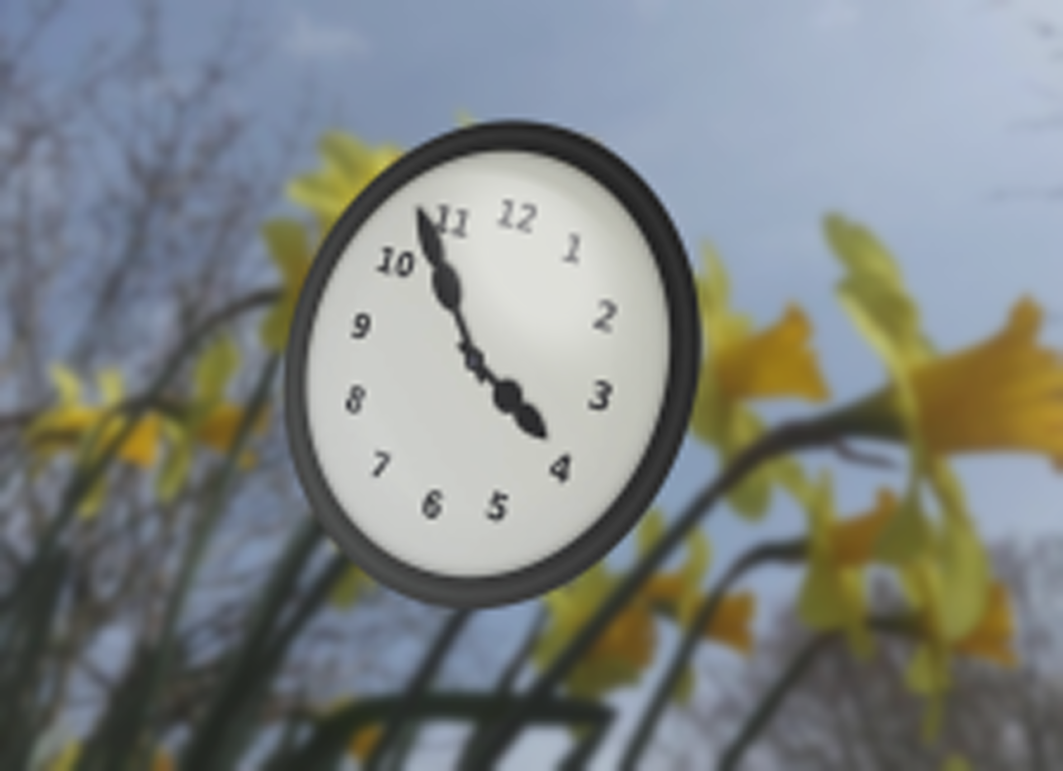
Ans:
3h53
